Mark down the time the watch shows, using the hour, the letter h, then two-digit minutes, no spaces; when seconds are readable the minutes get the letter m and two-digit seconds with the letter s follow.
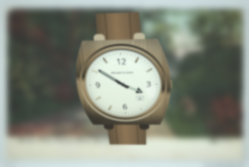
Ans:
3h51
